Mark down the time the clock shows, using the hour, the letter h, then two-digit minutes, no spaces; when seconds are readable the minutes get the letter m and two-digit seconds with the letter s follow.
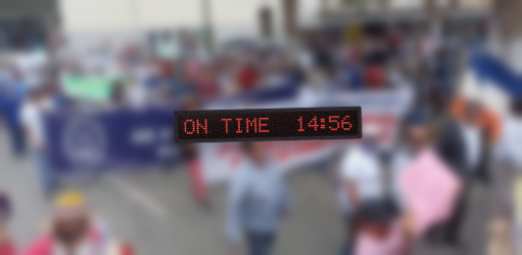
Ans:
14h56
